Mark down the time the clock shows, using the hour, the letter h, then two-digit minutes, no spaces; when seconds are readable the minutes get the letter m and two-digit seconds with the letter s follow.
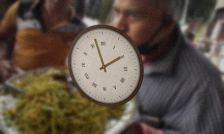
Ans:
1h57
